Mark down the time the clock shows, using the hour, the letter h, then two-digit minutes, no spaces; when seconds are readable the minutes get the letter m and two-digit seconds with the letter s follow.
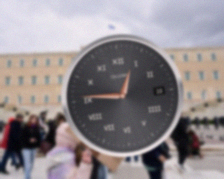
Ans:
12h46
